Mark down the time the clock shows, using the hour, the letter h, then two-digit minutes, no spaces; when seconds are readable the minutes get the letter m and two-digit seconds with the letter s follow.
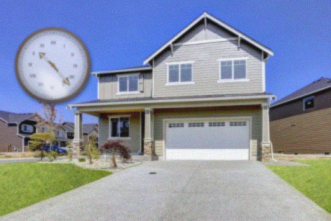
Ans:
10h23
